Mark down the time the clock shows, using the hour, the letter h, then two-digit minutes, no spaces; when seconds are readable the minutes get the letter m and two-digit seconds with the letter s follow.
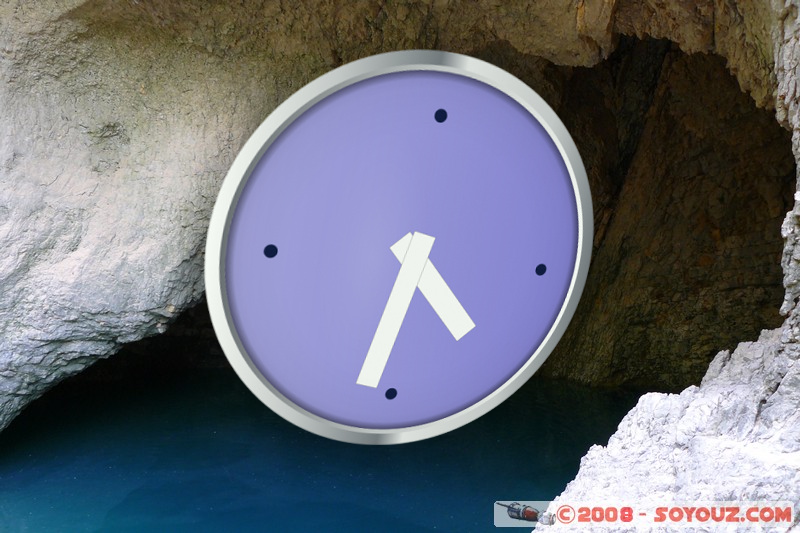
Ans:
4h32
